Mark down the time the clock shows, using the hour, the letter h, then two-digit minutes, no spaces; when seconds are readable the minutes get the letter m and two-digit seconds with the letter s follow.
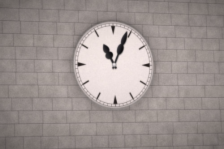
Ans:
11h04
